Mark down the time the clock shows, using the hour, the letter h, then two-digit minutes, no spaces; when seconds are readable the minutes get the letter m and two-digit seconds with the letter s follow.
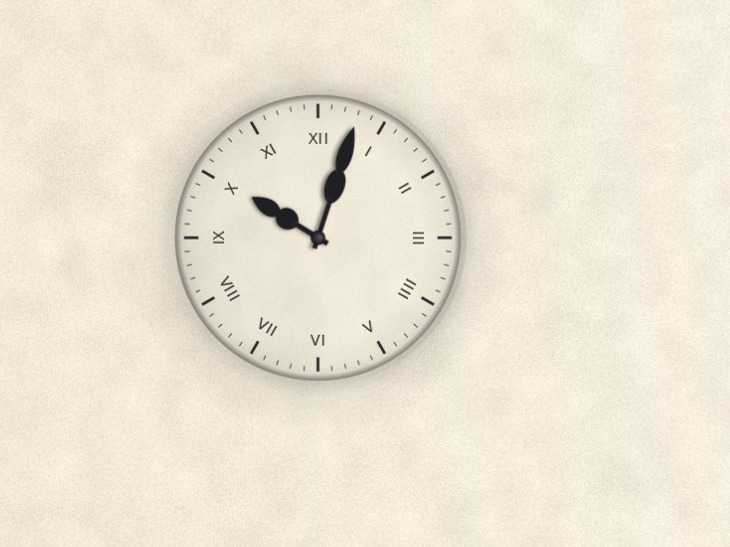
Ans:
10h03
